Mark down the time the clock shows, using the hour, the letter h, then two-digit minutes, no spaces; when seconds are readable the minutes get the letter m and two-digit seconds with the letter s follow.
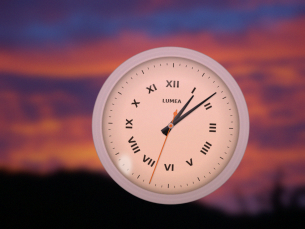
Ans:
1h08m33s
